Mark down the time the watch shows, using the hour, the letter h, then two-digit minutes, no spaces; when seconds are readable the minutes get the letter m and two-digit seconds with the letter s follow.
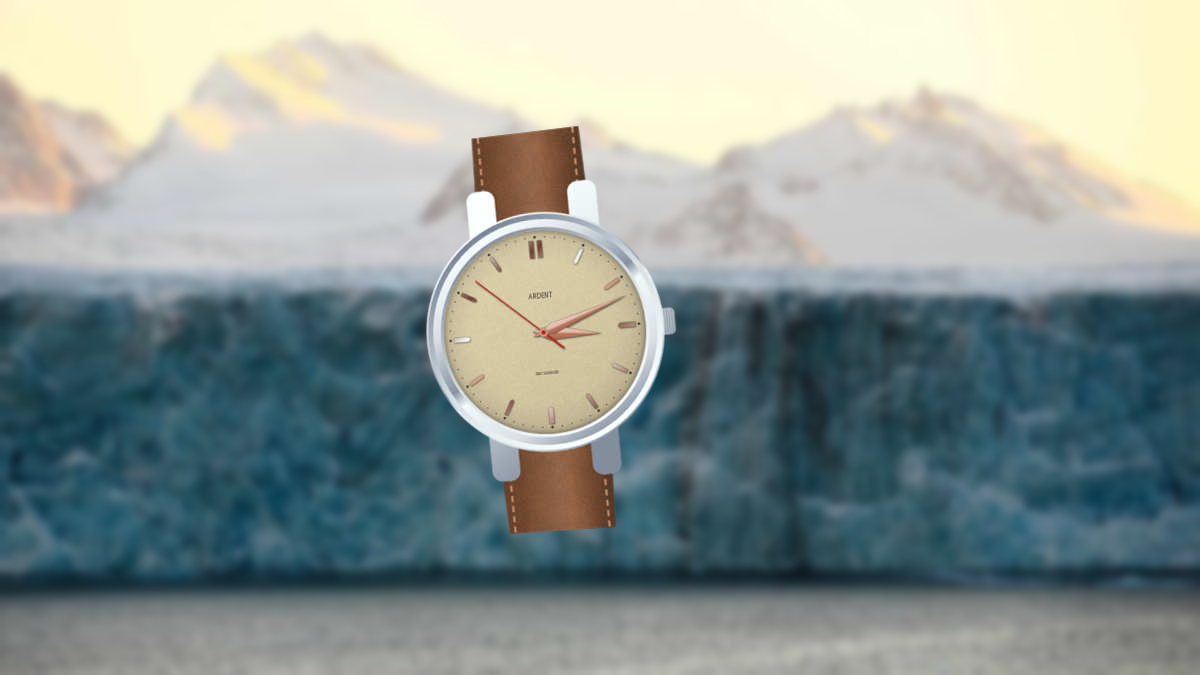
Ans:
3h11m52s
